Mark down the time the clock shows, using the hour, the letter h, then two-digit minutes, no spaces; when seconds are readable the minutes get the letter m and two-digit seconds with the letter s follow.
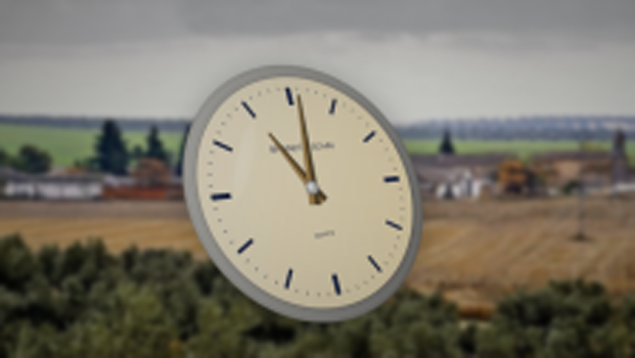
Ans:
11h01
